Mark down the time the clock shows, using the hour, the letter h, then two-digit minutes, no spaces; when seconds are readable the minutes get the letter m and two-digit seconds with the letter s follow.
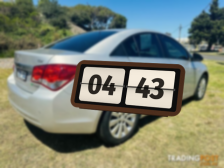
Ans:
4h43
